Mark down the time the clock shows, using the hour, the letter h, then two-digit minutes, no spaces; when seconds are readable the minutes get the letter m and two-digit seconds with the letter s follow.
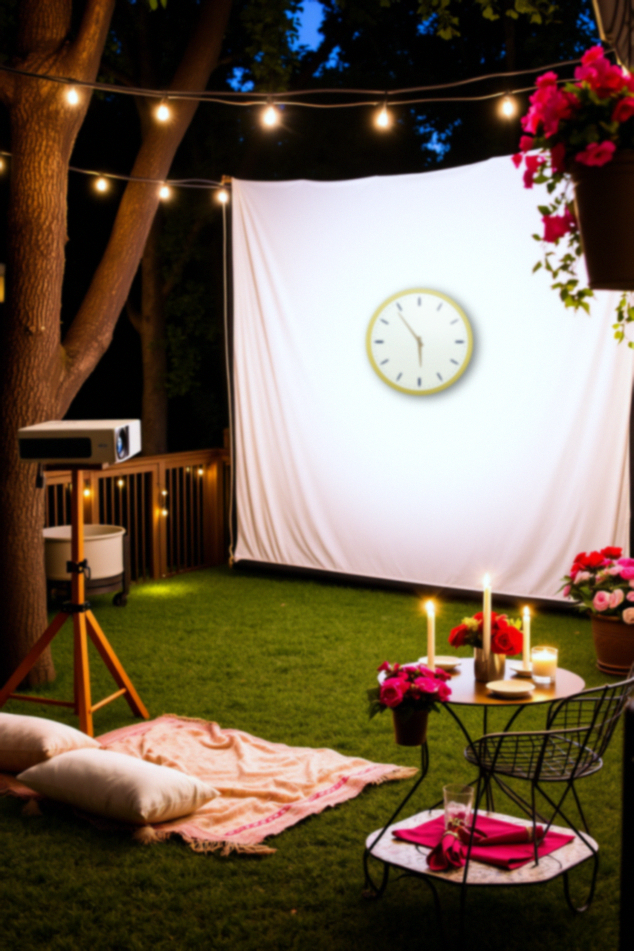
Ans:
5h54
